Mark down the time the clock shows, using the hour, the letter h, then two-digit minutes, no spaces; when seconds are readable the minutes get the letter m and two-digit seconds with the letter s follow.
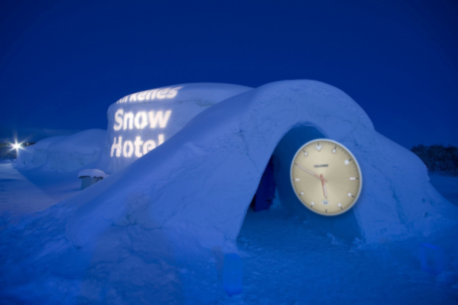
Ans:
5h50
